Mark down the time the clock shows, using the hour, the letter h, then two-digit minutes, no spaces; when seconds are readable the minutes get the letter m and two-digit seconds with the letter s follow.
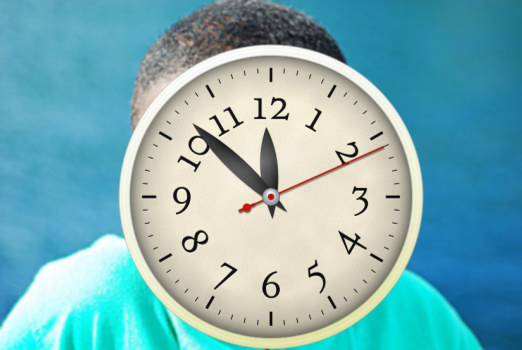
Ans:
11h52m11s
